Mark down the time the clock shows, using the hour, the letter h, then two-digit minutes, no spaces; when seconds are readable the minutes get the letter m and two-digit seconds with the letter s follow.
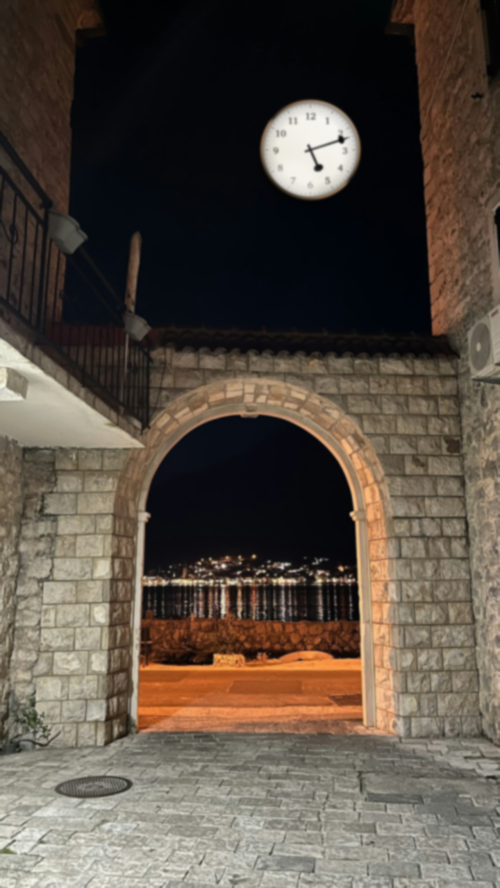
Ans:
5h12
